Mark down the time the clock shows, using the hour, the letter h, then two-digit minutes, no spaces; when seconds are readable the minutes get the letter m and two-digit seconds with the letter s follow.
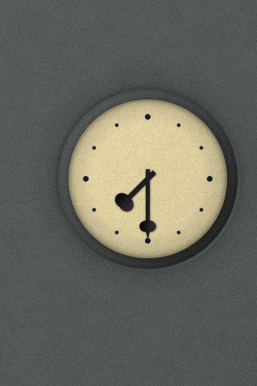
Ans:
7h30
